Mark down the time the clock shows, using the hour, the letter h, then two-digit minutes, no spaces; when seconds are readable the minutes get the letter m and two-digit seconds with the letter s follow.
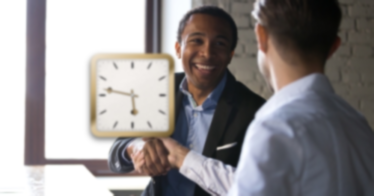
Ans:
5h47
